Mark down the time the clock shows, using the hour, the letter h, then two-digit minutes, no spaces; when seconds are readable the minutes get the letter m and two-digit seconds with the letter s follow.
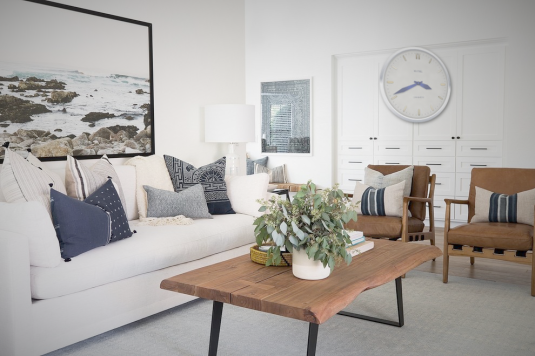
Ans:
3h41
